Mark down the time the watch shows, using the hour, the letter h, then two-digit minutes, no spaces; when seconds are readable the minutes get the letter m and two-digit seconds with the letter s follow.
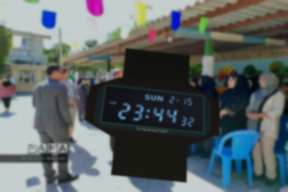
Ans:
23h44
